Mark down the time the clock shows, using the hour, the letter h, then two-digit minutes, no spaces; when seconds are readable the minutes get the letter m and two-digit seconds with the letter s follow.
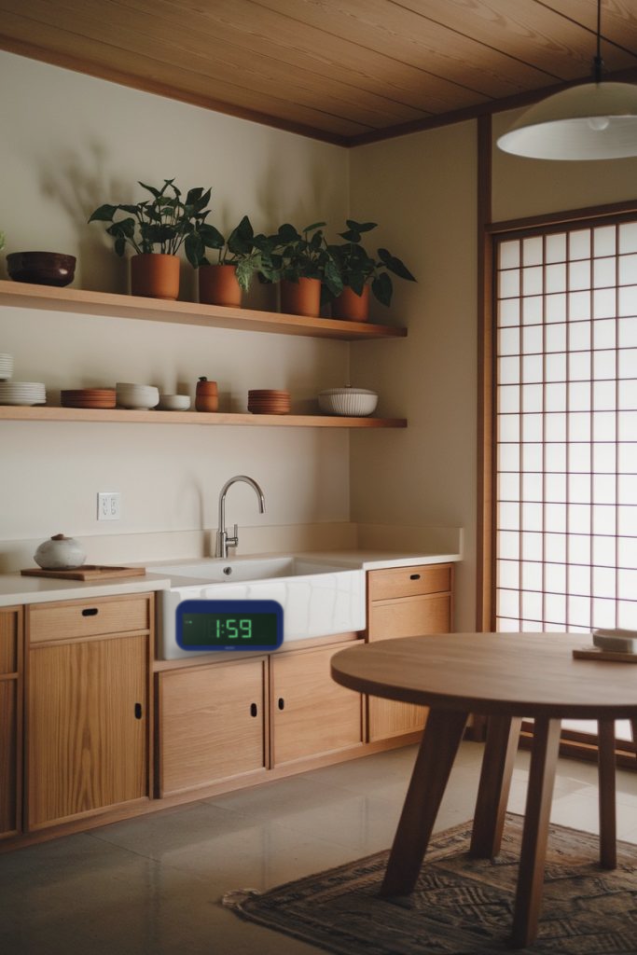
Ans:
1h59
